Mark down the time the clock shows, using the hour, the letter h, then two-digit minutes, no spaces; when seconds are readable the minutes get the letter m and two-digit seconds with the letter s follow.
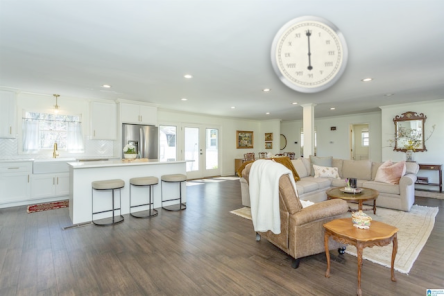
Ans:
6h00
